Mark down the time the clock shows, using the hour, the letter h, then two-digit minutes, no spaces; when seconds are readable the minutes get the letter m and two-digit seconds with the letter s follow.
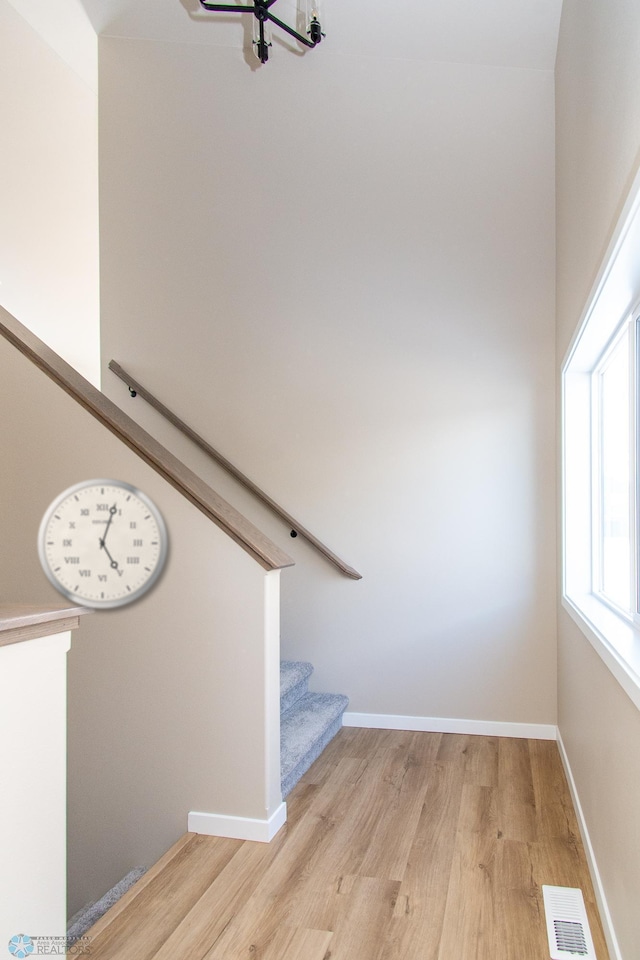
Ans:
5h03
